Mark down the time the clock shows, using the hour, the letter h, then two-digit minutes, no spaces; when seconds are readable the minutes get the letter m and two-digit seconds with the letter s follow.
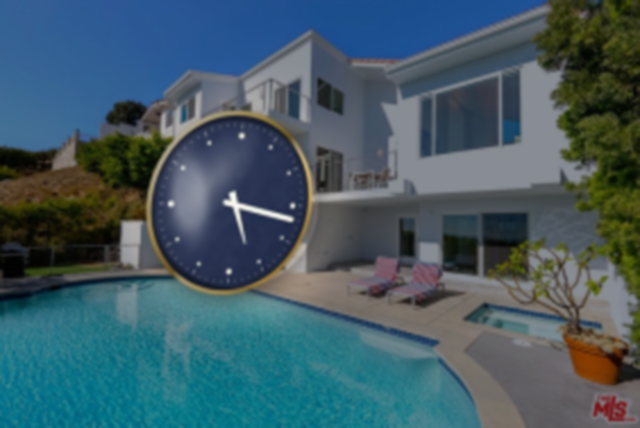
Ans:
5h17
